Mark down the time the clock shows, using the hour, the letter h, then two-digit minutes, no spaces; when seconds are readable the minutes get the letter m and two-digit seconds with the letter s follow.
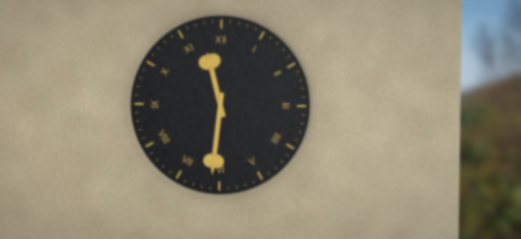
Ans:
11h31
